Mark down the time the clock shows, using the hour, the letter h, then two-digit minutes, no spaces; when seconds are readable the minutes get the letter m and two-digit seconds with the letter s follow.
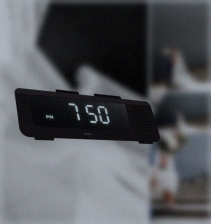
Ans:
7h50
